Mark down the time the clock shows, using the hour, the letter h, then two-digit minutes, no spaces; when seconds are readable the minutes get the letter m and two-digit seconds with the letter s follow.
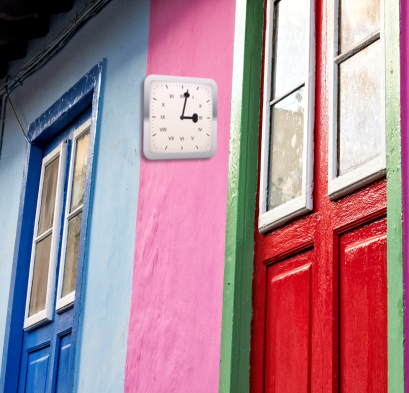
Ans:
3h02
